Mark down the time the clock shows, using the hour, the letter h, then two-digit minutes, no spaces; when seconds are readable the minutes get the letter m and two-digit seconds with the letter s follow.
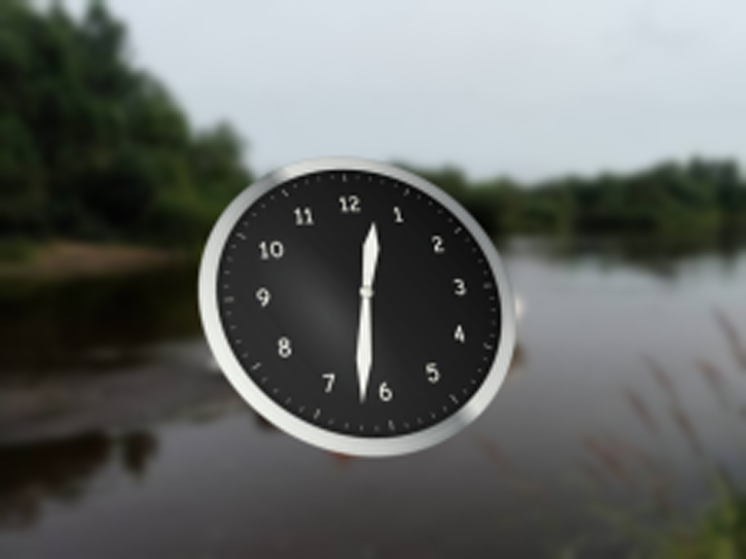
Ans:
12h32
